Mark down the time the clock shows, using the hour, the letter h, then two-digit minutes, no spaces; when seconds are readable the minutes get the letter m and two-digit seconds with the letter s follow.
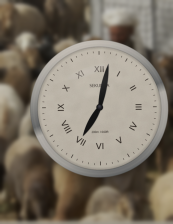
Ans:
7h02
